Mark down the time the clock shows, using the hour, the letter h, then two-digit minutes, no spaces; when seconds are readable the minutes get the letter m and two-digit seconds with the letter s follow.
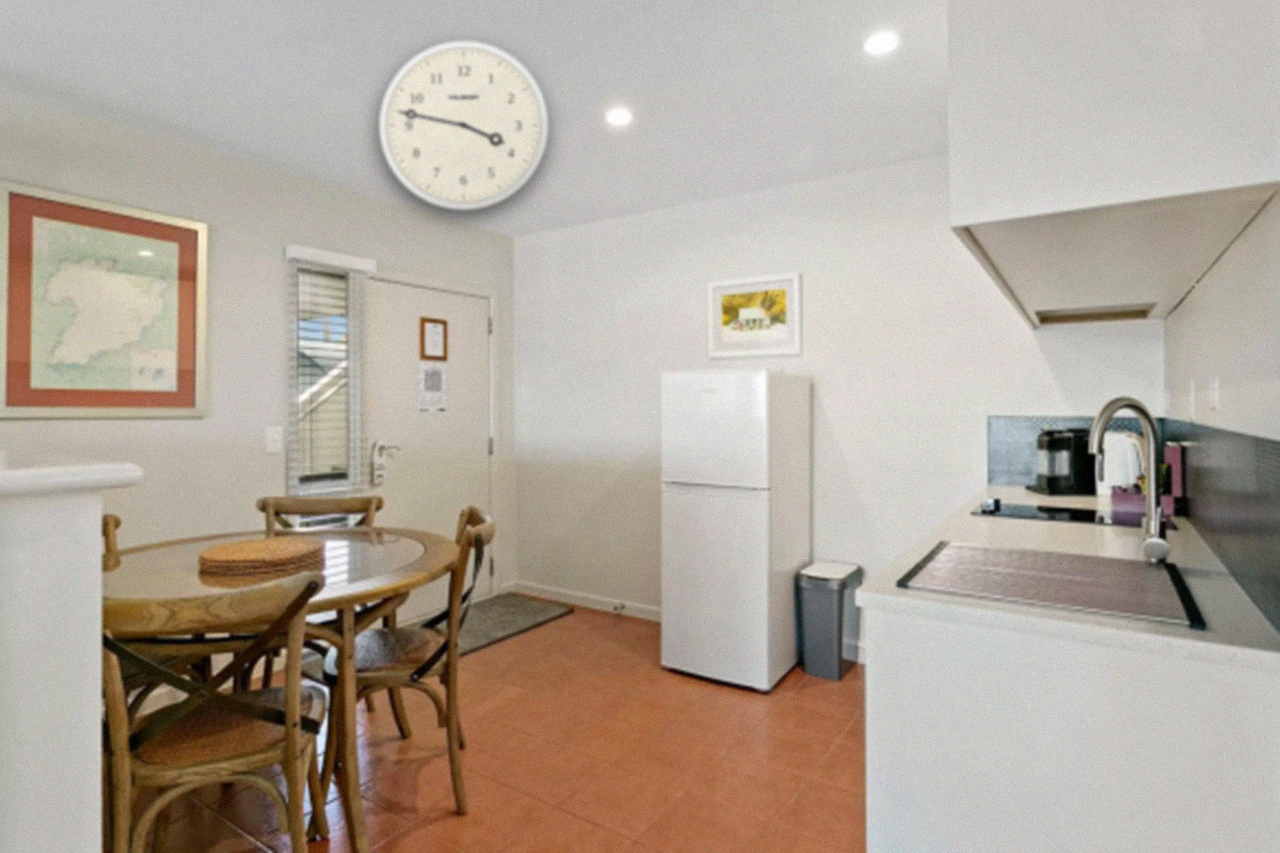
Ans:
3h47
